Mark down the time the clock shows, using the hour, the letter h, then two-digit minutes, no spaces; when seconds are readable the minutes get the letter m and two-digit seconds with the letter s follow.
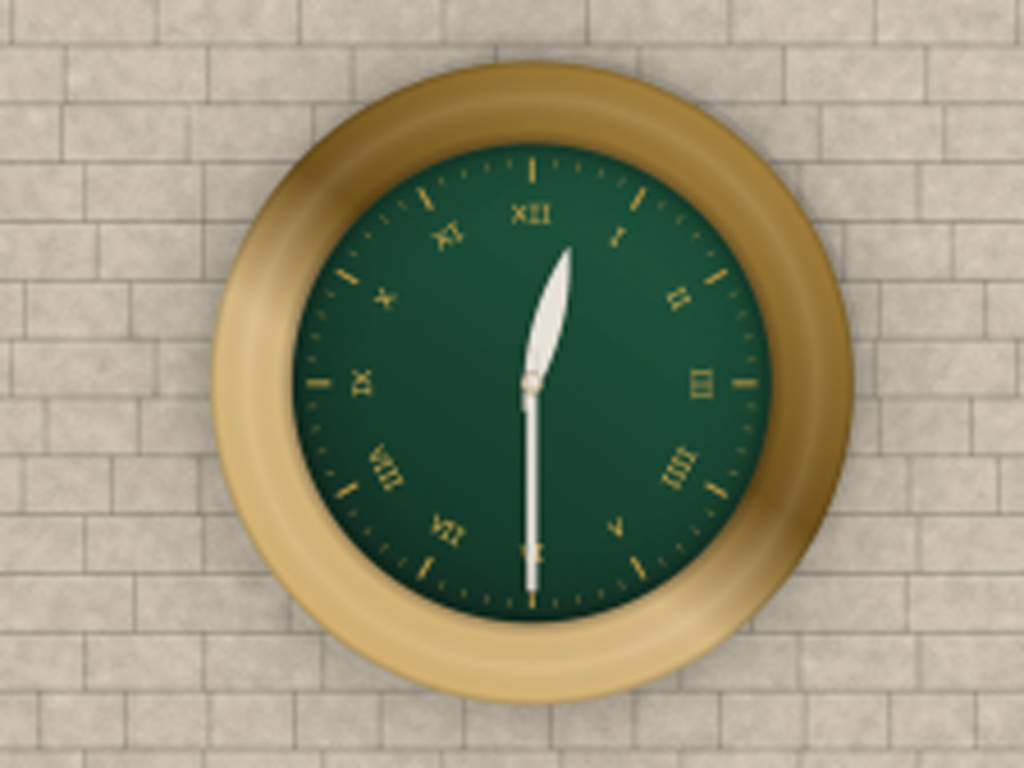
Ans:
12h30
